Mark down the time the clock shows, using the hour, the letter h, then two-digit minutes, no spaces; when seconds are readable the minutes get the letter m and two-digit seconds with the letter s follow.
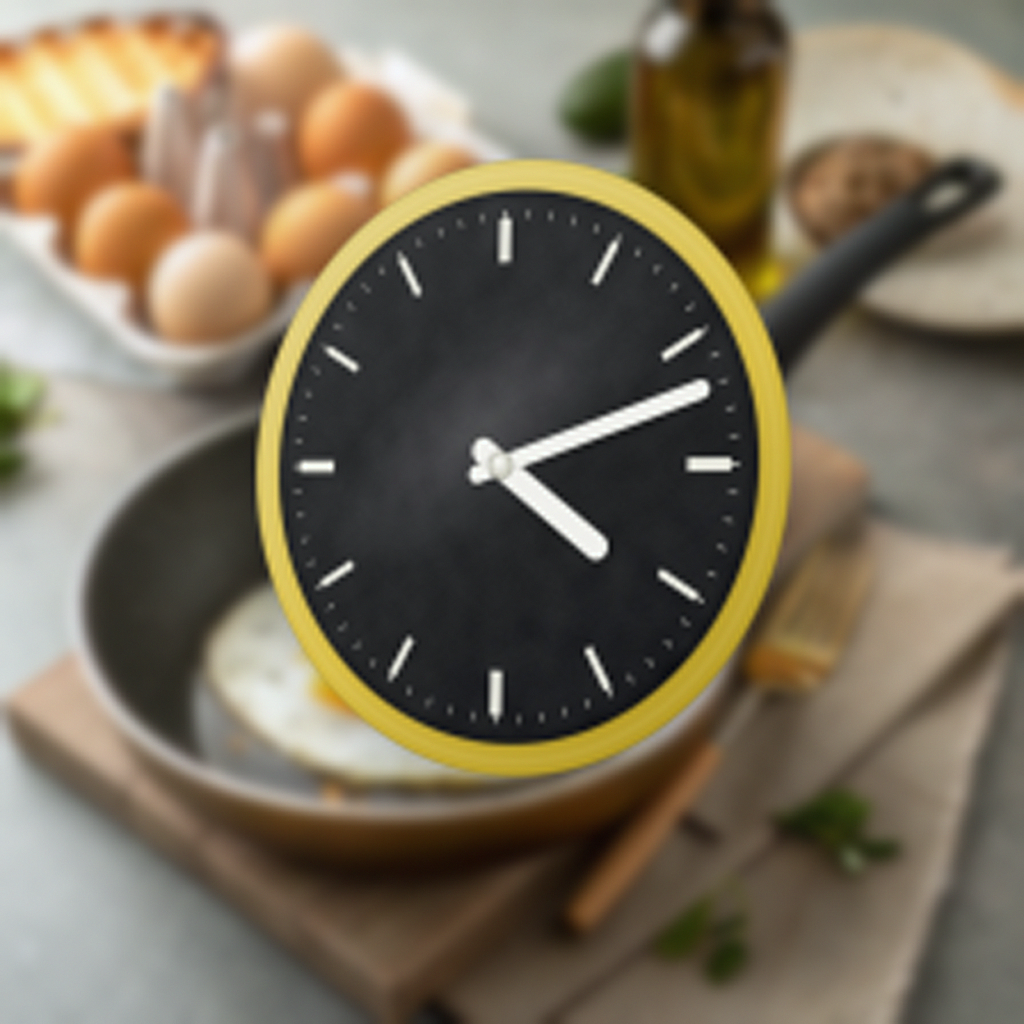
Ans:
4h12
